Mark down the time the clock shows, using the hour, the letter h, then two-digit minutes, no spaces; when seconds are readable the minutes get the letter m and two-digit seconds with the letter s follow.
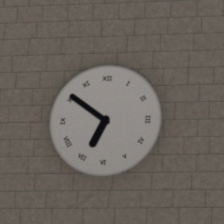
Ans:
6h51
